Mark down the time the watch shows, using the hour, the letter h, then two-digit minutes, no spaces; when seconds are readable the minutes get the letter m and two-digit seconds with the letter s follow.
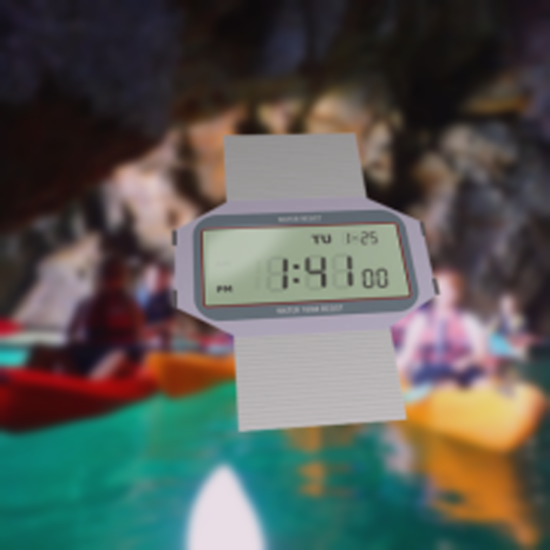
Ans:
1h41m00s
